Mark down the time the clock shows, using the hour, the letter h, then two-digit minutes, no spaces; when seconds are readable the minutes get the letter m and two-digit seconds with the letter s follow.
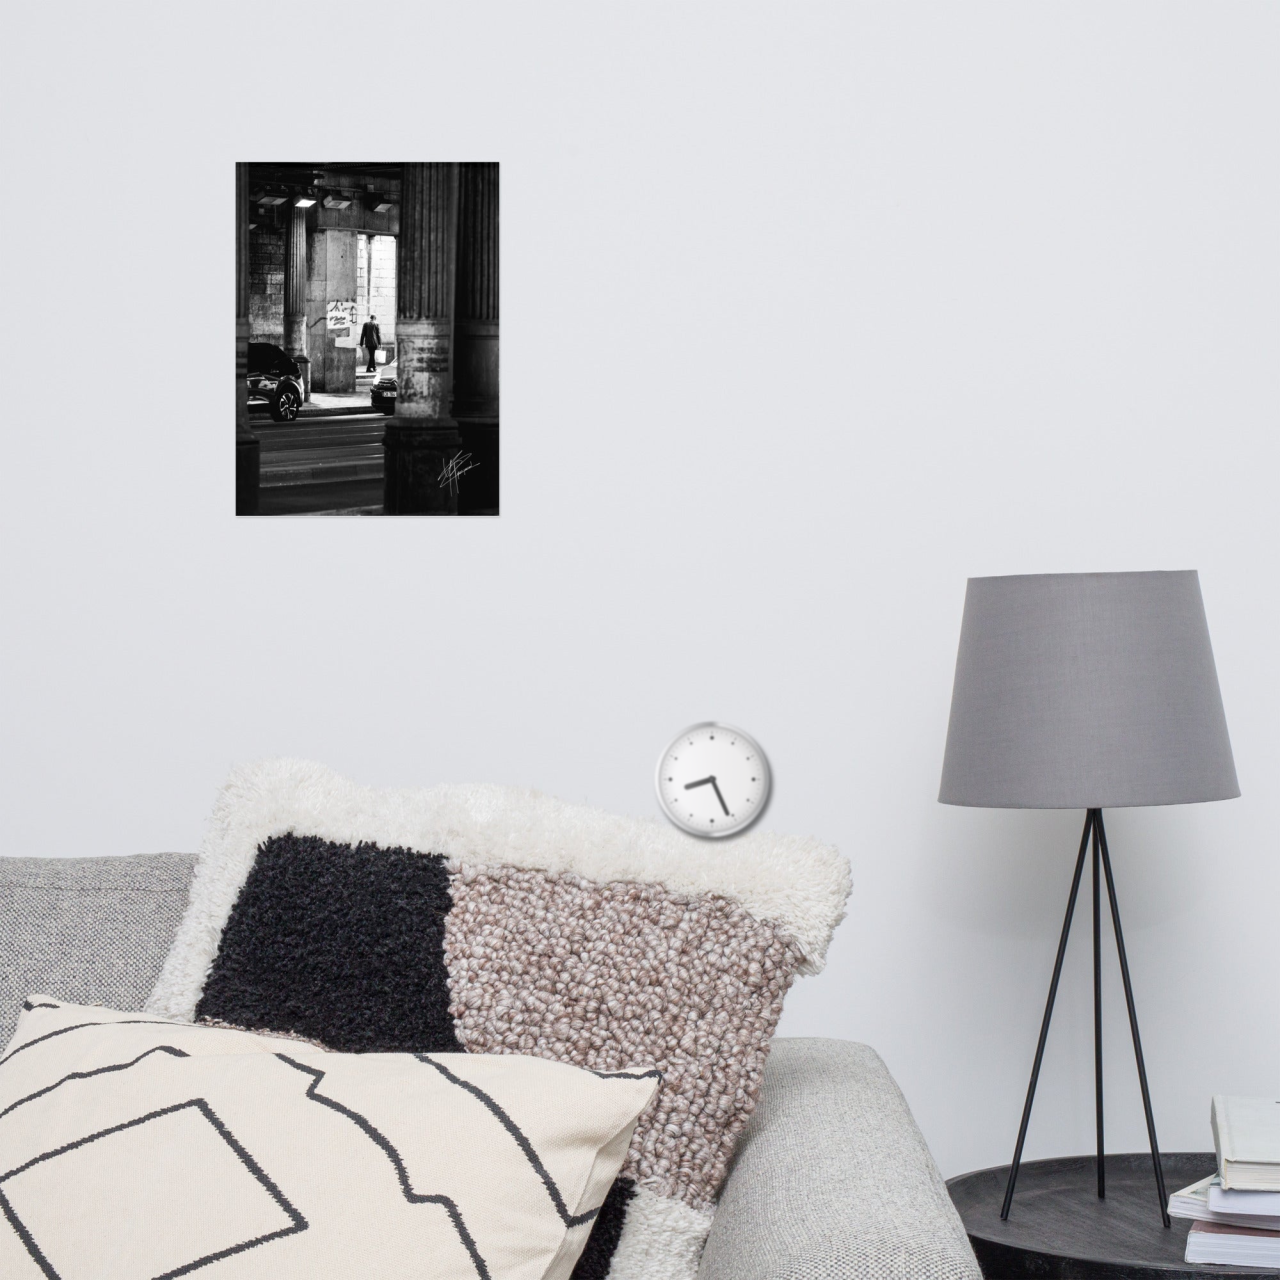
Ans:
8h26
